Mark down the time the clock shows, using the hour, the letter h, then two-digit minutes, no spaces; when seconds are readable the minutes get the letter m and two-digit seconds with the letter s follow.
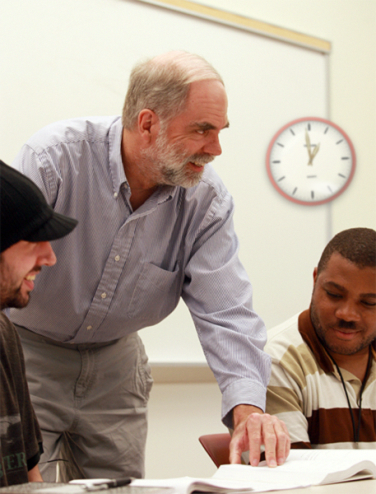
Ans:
12h59
